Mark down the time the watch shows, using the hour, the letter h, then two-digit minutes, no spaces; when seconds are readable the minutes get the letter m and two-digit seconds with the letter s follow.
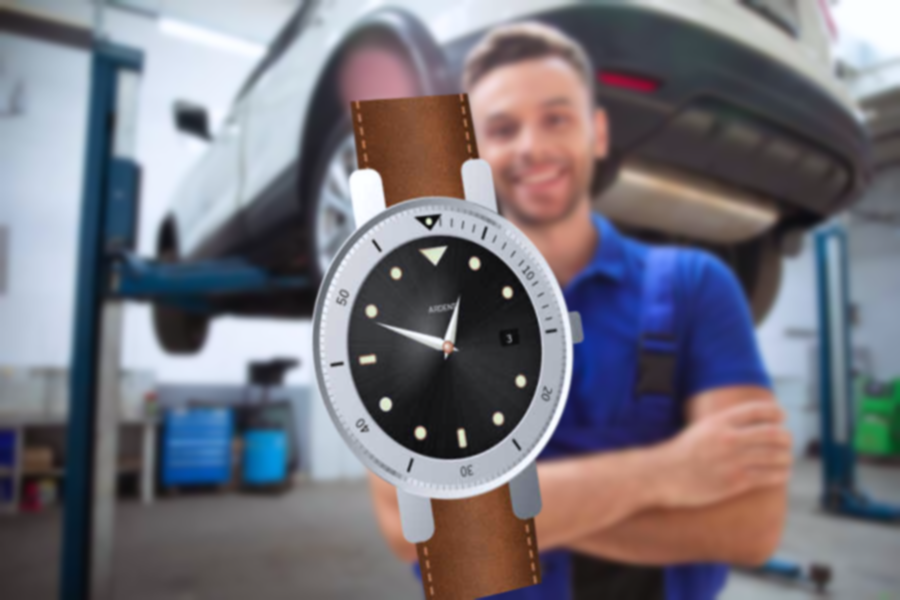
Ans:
12h49
